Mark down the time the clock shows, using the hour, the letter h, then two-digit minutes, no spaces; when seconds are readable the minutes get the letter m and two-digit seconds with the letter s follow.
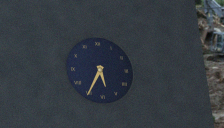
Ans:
5h35
